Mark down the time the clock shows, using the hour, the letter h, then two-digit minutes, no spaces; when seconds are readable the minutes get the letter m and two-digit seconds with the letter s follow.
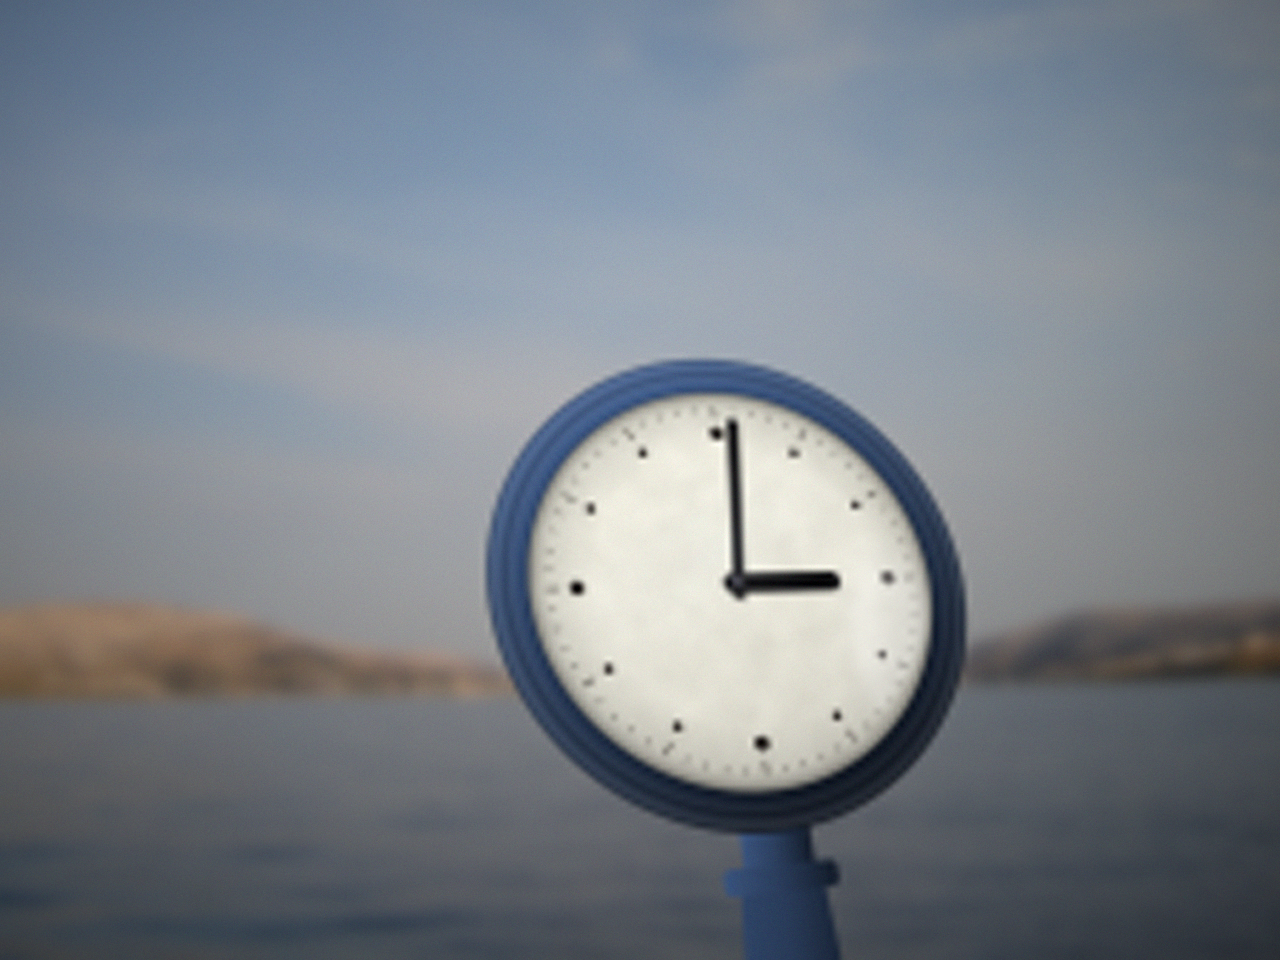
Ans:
3h01
